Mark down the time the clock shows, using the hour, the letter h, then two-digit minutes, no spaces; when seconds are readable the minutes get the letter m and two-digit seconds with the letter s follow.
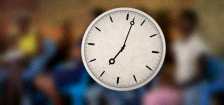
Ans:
7h02
